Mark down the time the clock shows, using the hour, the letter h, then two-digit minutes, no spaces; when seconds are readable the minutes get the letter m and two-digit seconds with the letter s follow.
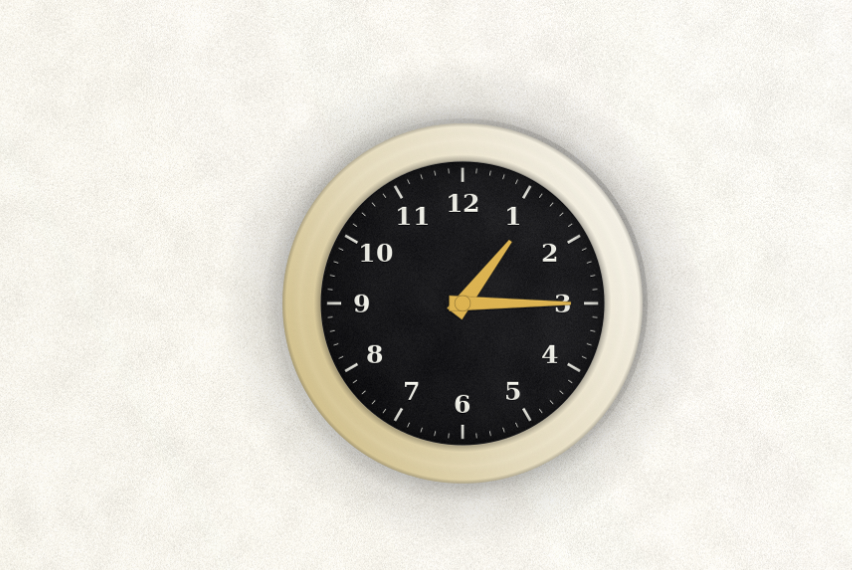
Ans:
1h15
